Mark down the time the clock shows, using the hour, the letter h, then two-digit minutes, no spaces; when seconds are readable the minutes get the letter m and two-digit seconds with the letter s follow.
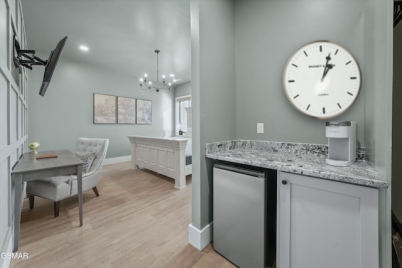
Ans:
1h03
